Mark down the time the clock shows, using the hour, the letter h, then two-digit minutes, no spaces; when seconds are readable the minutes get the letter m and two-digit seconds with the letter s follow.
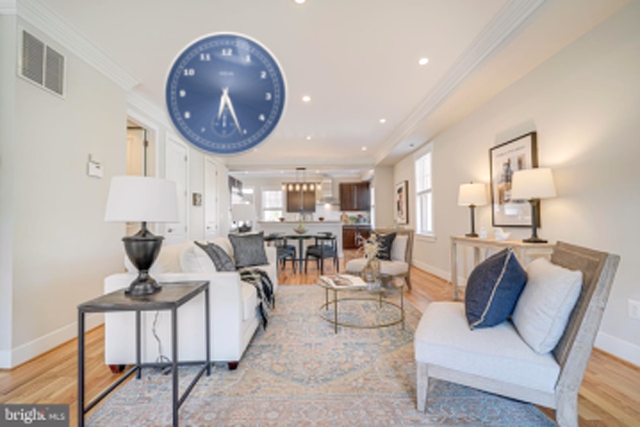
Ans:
6h26
